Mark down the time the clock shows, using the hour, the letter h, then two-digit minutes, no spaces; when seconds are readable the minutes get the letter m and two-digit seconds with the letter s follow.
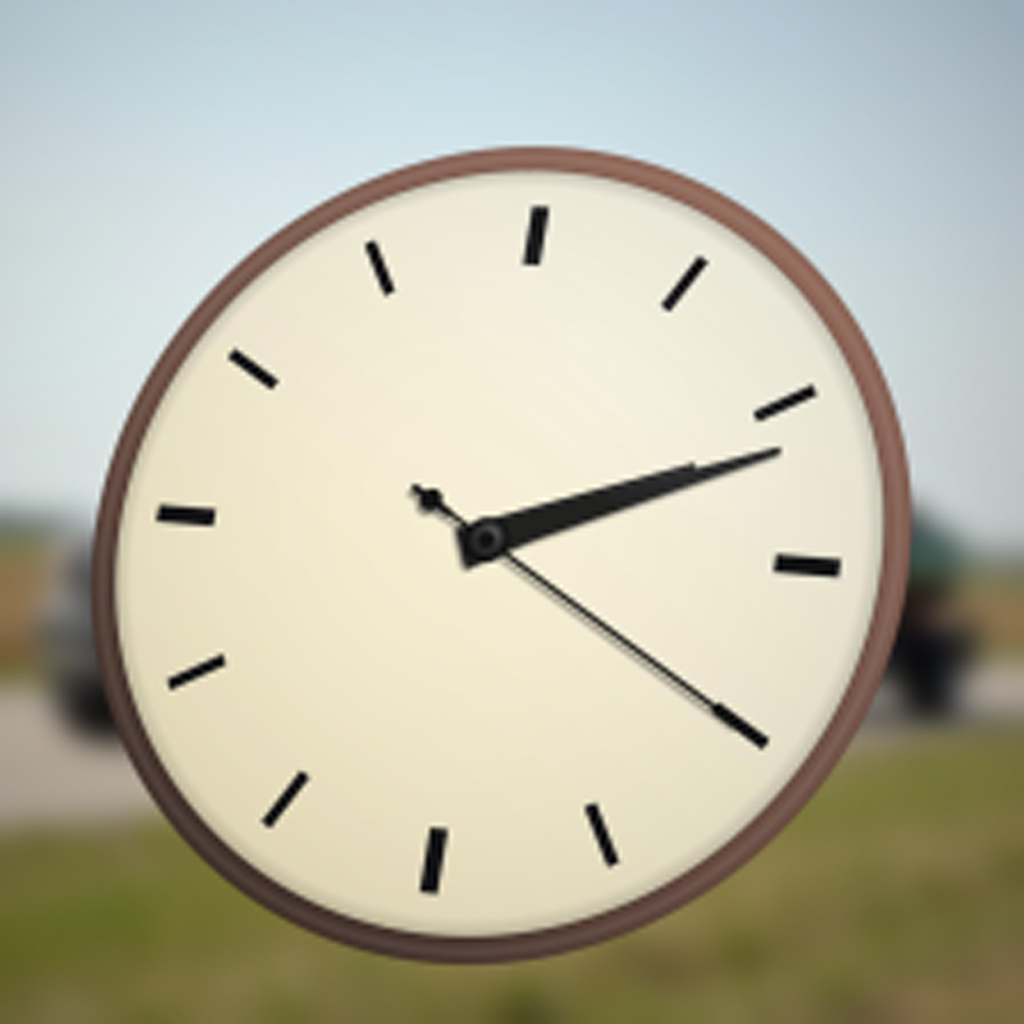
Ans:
2h11m20s
